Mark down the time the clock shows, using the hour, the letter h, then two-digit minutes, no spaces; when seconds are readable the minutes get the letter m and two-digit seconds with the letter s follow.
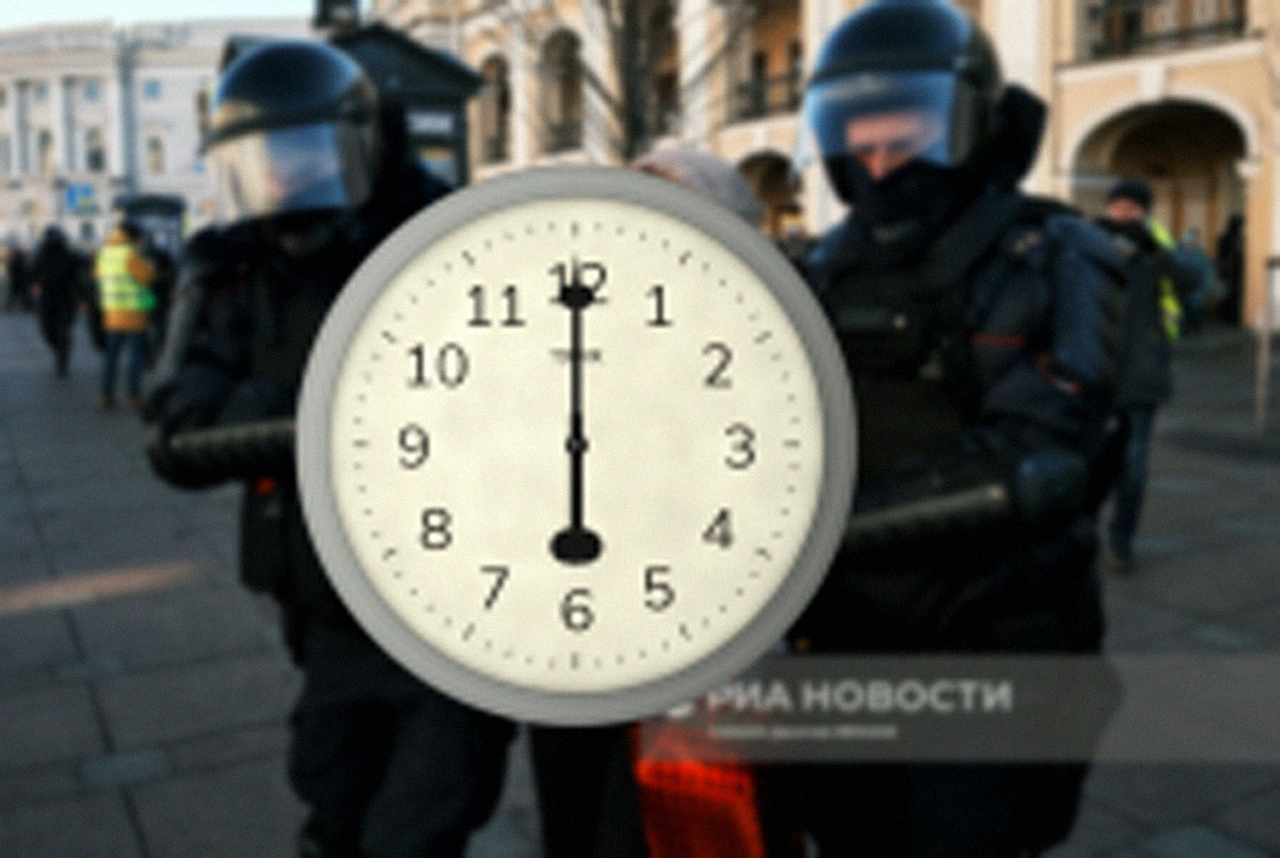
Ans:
6h00
